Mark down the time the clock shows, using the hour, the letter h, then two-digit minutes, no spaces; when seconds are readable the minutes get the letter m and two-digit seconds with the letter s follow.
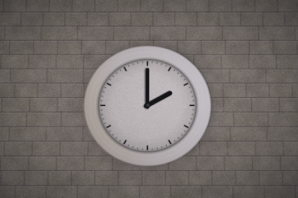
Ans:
2h00
